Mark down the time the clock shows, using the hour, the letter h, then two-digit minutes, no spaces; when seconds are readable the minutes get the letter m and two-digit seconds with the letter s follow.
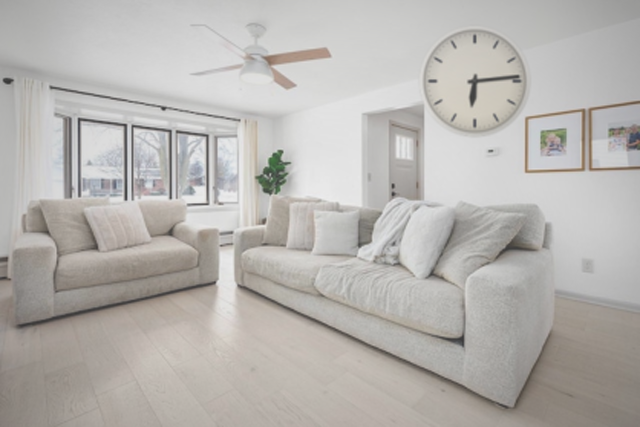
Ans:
6h14
